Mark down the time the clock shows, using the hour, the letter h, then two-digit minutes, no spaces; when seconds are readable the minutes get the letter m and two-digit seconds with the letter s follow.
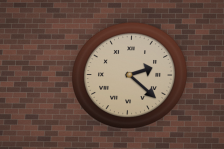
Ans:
2h22
